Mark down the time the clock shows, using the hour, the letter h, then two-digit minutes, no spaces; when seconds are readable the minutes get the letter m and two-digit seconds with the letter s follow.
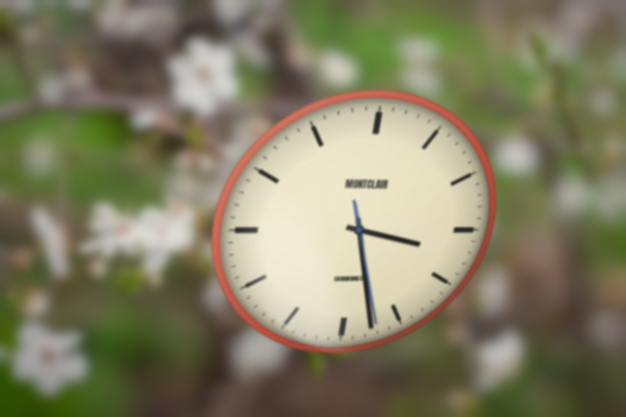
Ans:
3h27m27s
